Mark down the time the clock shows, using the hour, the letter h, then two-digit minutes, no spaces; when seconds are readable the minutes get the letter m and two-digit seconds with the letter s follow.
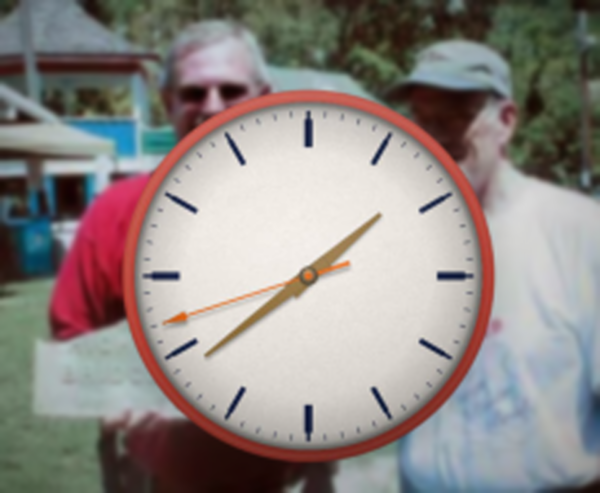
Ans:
1h38m42s
